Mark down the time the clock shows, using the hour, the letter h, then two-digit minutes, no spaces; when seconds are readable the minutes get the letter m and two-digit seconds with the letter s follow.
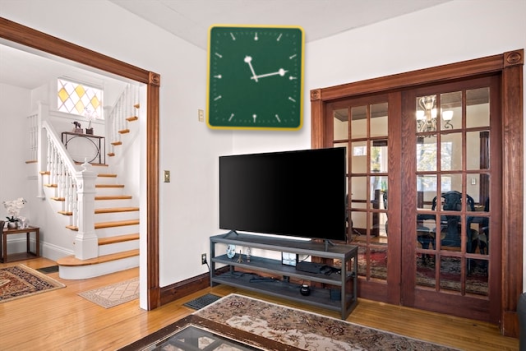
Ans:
11h13
